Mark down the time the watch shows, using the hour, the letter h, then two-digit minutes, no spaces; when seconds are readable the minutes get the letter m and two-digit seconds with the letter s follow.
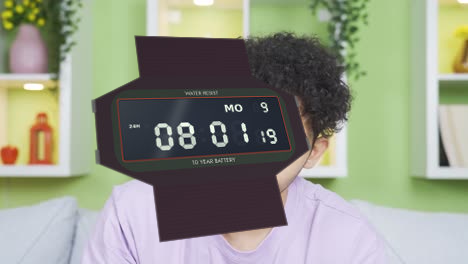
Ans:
8h01m19s
